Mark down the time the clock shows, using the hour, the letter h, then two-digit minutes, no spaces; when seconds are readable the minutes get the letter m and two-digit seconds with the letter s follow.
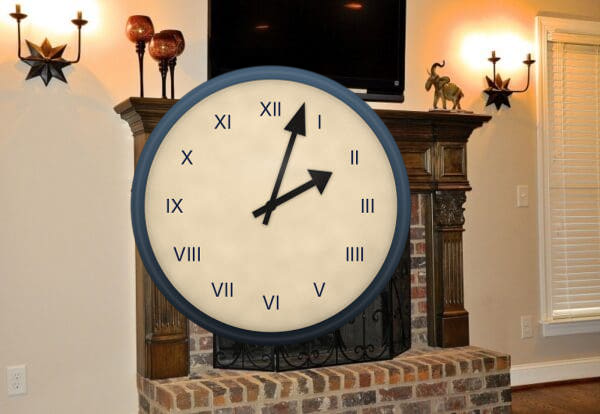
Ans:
2h03
